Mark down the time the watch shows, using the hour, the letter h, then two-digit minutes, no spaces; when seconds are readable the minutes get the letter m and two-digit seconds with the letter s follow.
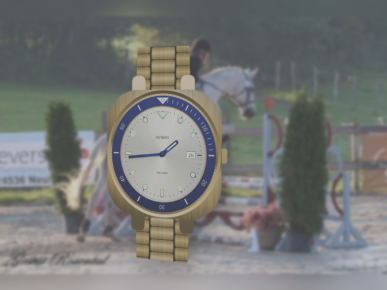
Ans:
1h44
